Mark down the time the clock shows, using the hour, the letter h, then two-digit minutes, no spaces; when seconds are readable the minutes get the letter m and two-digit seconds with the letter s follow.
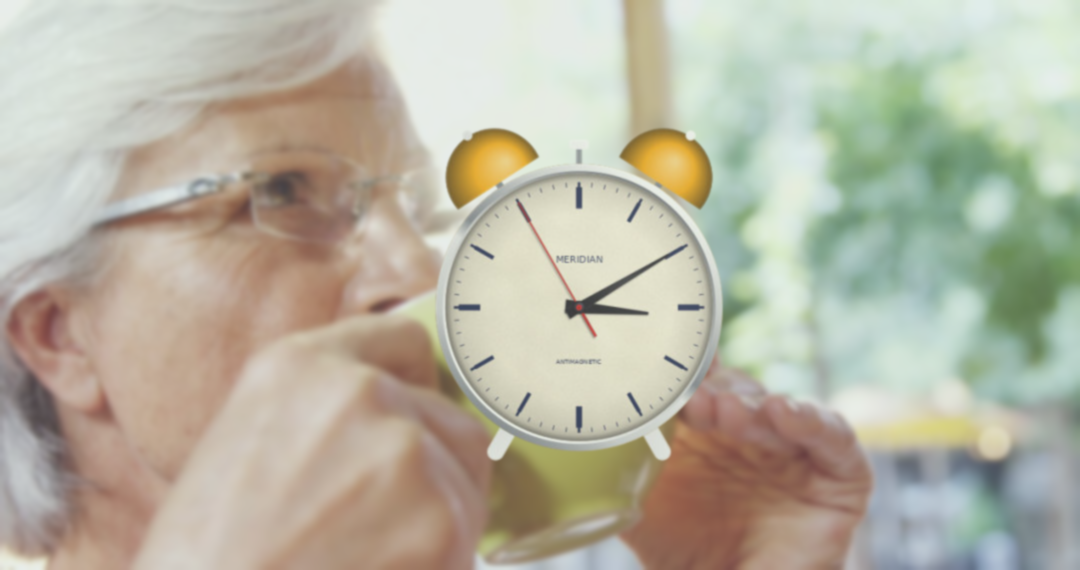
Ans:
3h09m55s
